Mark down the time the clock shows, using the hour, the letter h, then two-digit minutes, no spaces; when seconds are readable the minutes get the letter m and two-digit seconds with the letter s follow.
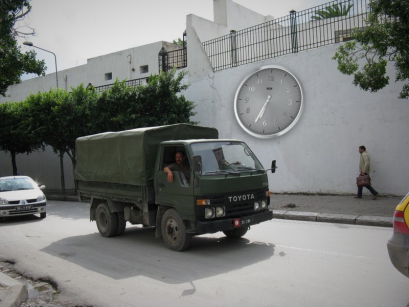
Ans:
6h34
